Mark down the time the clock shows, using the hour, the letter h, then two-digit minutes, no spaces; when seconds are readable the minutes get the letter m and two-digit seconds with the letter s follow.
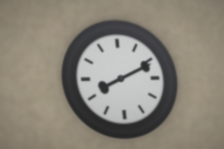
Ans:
8h11
